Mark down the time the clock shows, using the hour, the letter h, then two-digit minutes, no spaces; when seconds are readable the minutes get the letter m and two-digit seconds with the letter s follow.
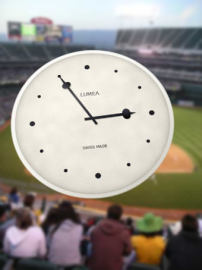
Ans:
2h55
